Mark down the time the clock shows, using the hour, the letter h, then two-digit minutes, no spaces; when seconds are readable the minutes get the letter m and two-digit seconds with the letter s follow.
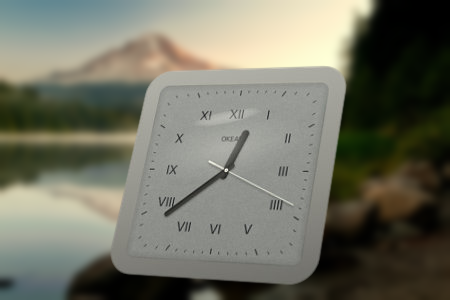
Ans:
12h38m19s
